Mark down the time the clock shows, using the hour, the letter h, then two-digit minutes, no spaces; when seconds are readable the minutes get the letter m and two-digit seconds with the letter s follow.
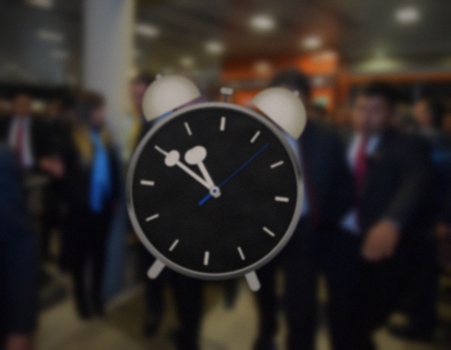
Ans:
10h50m07s
